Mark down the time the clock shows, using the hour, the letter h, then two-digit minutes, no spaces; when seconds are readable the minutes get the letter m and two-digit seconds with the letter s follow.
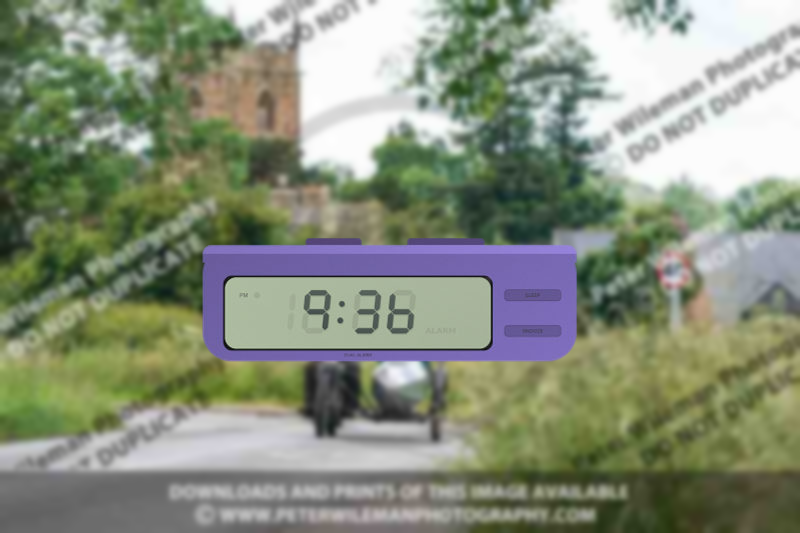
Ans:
9h36
